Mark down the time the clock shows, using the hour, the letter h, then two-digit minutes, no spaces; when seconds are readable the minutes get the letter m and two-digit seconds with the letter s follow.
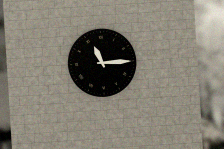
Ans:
11h15
